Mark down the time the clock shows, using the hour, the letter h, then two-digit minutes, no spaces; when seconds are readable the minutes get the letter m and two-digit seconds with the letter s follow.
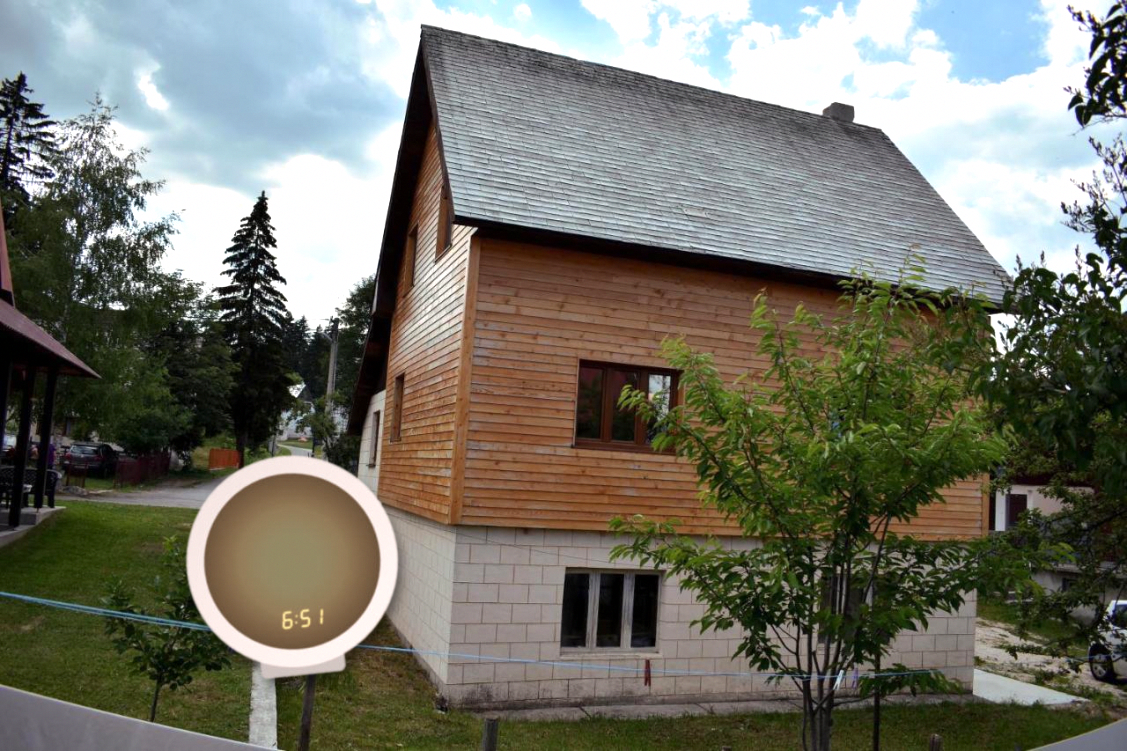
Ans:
6h51
